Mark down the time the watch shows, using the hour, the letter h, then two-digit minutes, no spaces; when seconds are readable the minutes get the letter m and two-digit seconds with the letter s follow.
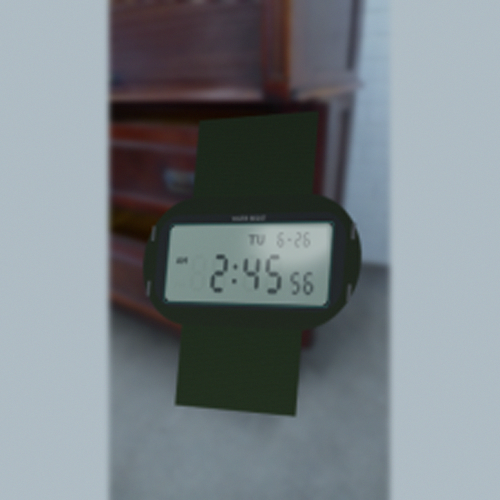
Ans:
2h45m56s
